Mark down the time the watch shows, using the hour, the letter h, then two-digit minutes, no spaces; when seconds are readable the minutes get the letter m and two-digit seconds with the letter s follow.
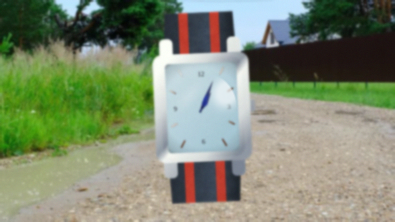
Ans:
1h04
